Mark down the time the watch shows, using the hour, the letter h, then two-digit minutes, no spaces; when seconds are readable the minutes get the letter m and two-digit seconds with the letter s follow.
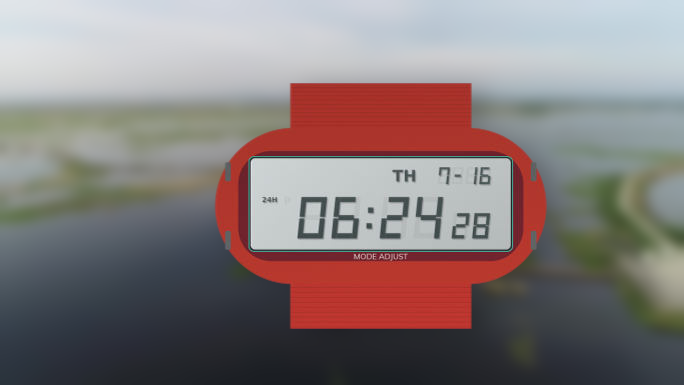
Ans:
6h24m28s
